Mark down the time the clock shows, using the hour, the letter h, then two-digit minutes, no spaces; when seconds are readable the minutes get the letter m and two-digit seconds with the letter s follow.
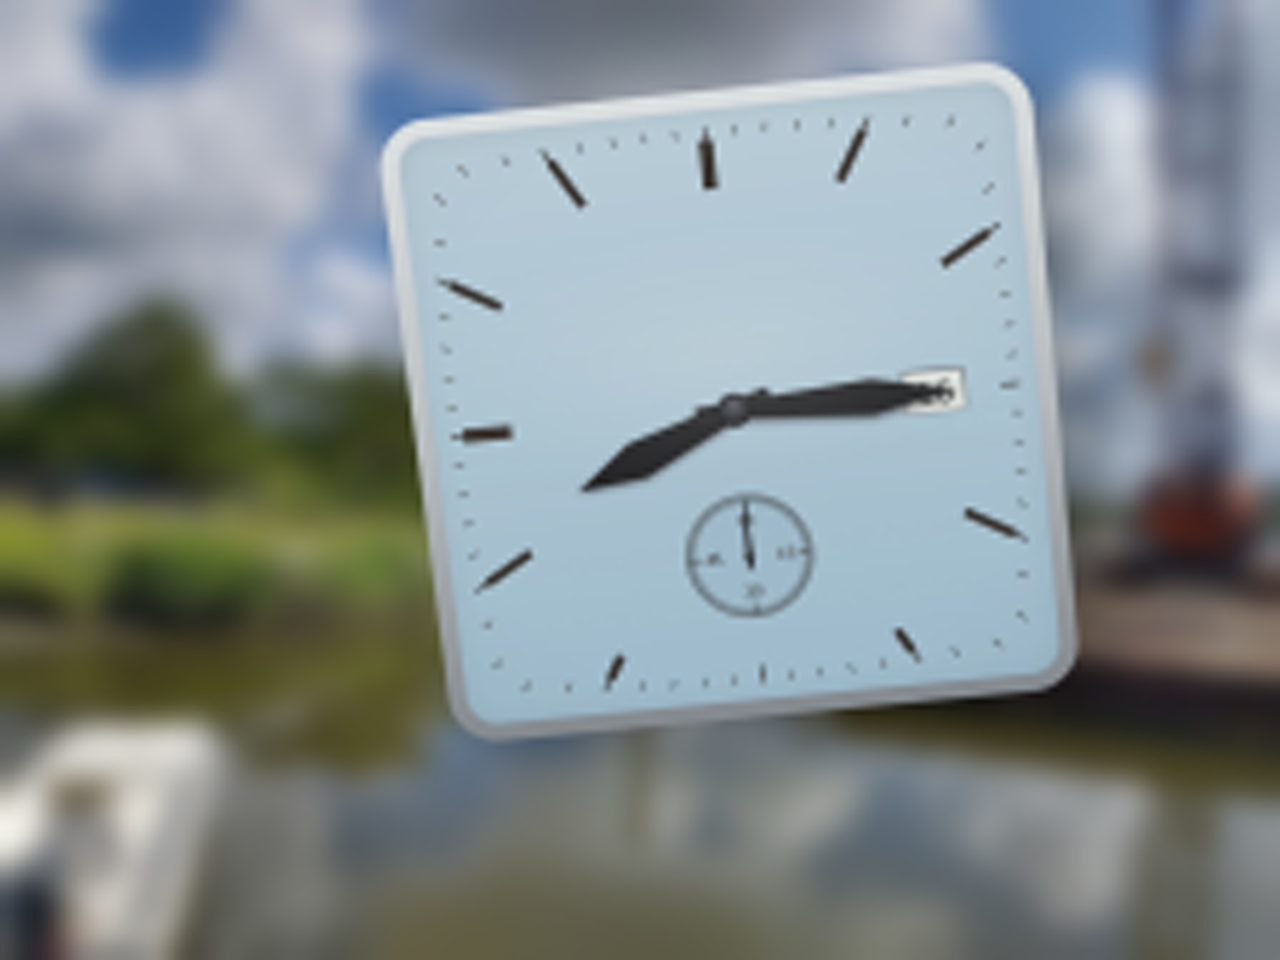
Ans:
8h15
